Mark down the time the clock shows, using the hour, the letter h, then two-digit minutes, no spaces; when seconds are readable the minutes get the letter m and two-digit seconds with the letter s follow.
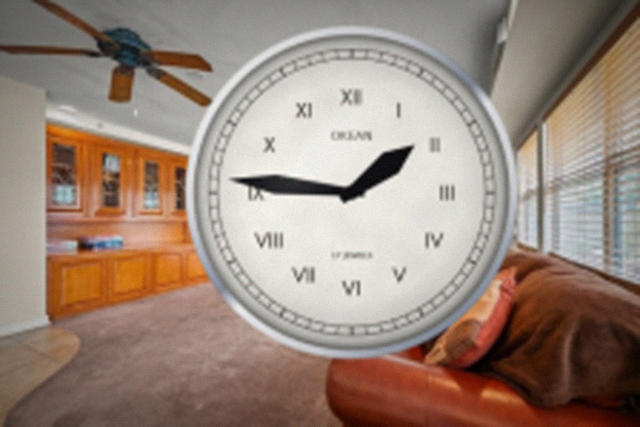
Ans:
1h46
